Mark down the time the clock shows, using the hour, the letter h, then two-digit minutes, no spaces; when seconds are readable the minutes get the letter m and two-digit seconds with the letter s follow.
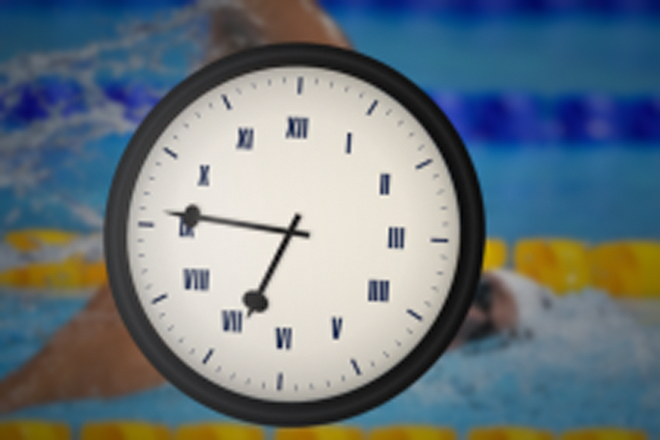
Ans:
6h46
